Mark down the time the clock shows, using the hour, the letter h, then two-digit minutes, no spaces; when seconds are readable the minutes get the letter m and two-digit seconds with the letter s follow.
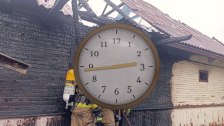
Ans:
2h44
